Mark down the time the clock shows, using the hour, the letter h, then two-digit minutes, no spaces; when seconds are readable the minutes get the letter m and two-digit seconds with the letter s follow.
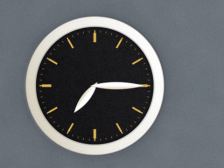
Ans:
7h15
